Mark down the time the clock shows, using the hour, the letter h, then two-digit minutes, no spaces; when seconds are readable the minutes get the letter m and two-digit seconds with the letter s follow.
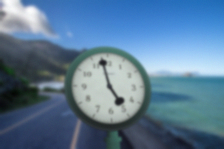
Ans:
4h58
